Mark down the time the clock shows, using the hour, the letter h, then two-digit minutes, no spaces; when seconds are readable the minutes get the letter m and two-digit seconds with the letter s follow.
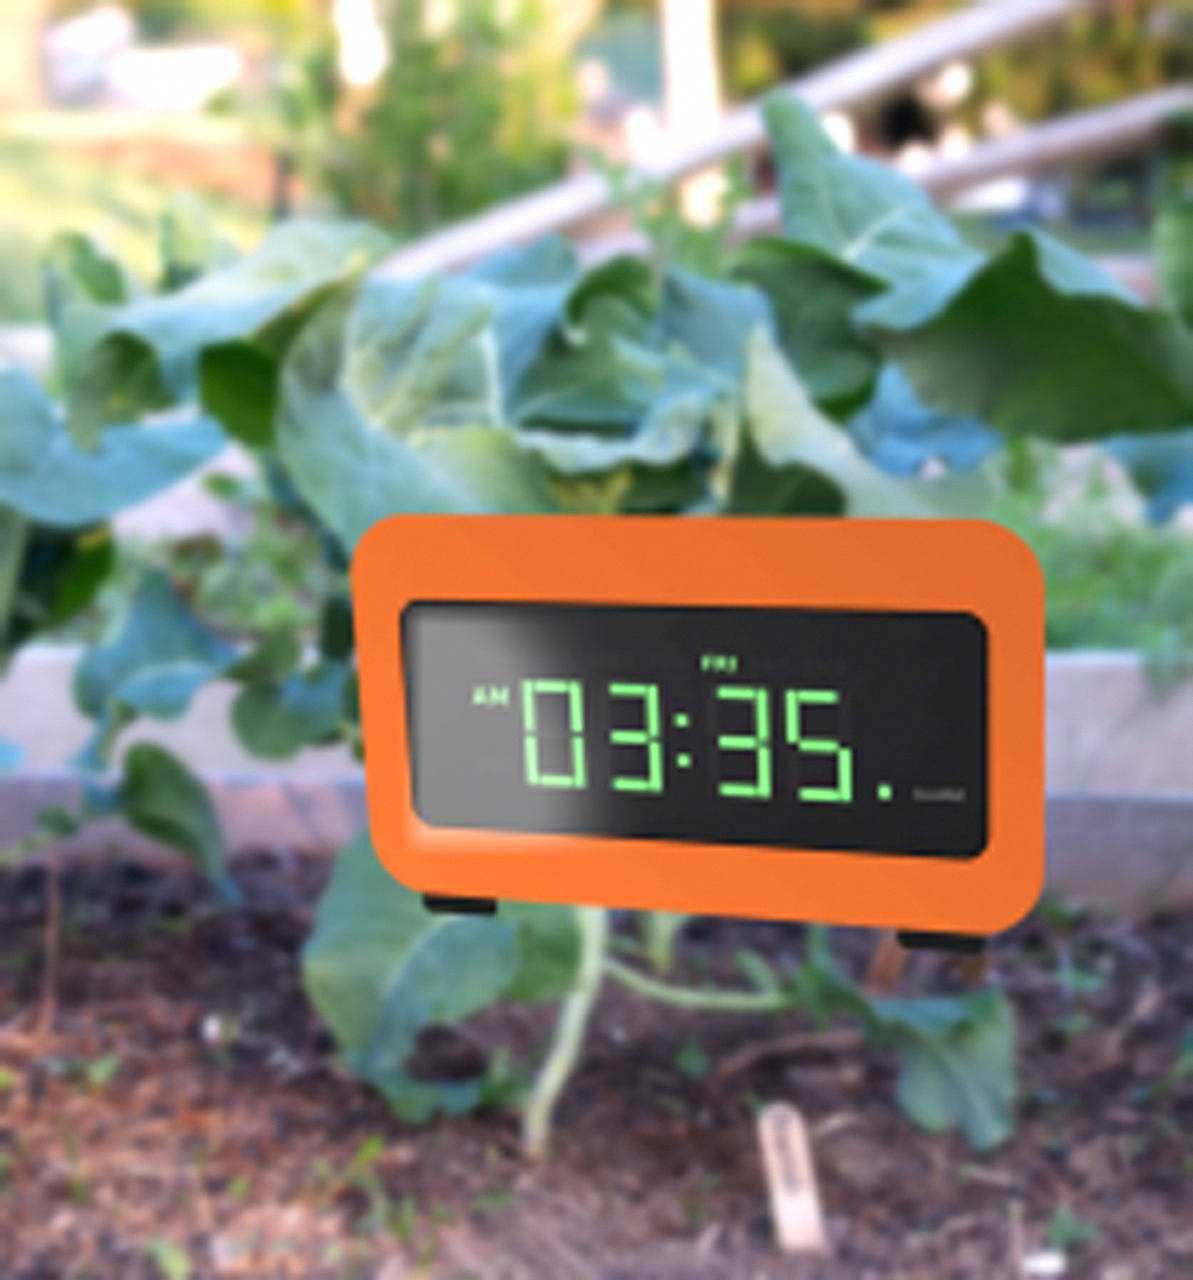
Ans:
3h35
